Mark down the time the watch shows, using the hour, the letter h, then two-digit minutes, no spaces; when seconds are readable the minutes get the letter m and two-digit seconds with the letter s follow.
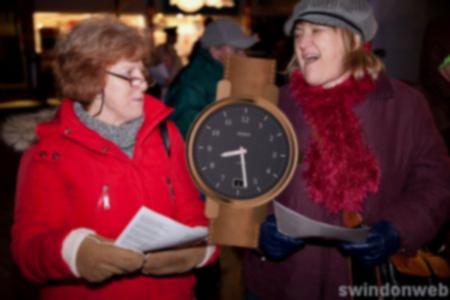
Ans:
8h28
